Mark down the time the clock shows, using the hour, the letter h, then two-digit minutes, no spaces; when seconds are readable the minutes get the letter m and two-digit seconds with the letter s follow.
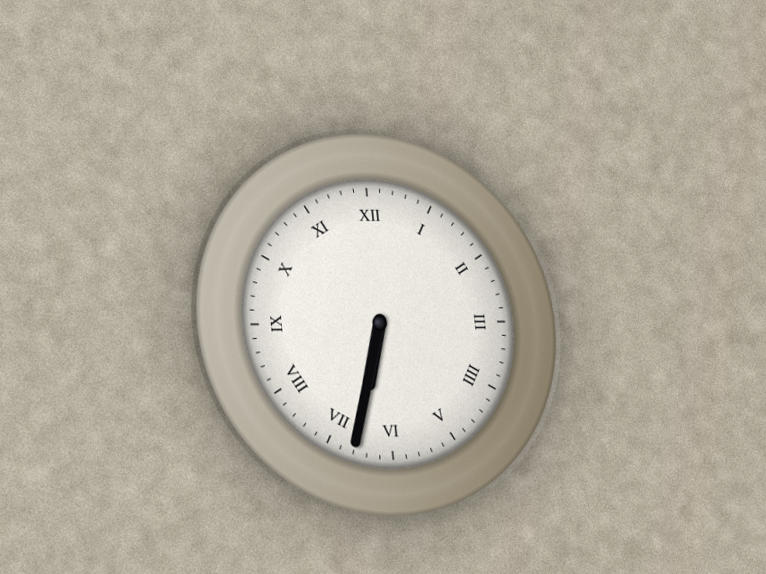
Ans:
6h33
